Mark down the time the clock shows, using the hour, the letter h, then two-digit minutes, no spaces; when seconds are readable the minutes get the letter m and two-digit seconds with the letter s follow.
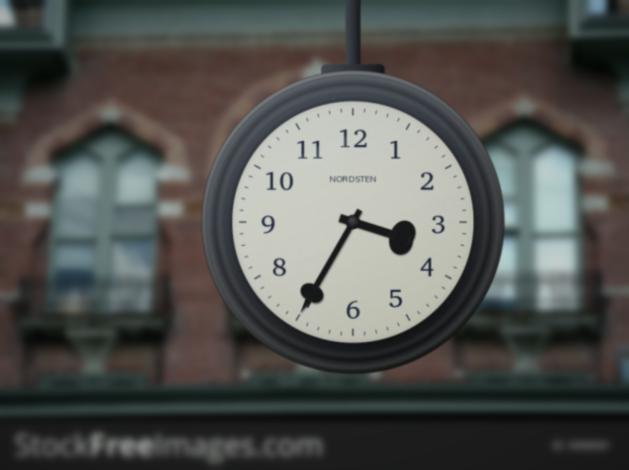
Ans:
3h35
